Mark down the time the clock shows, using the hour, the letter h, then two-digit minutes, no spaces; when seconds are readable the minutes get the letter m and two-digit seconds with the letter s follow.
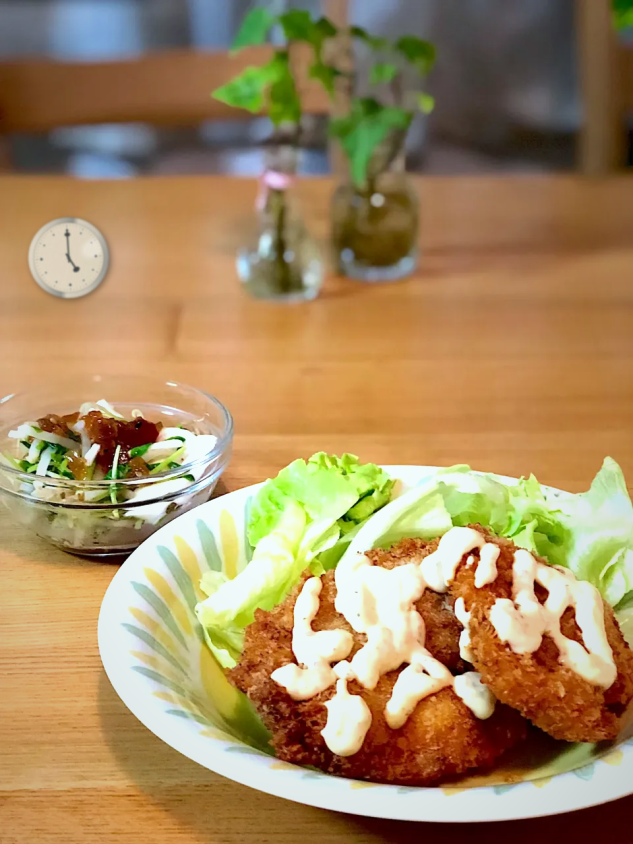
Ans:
5h00
